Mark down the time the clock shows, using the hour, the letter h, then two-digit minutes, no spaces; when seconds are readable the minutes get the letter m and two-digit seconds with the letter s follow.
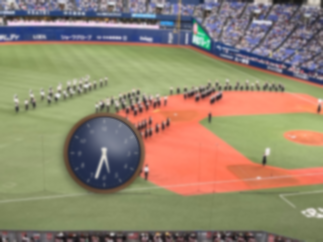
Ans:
5h33
